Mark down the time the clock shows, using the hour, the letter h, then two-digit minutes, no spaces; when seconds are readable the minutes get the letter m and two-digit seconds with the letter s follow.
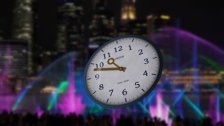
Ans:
10h48
